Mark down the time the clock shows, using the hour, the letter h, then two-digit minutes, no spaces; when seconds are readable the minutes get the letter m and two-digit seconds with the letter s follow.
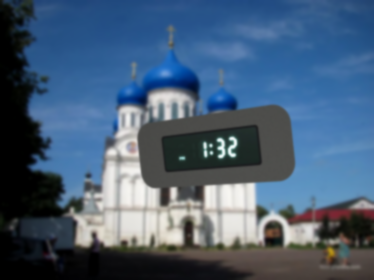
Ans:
1h32
